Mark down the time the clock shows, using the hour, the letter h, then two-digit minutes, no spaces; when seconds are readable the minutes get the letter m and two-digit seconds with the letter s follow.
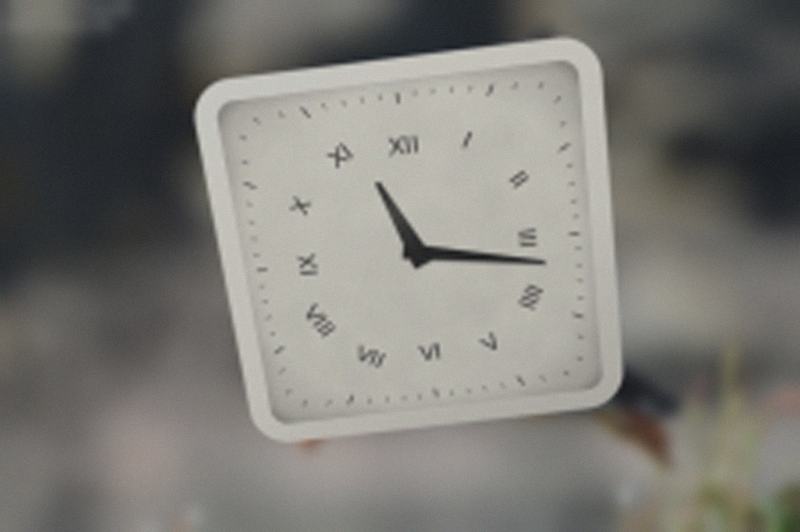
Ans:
11h17
